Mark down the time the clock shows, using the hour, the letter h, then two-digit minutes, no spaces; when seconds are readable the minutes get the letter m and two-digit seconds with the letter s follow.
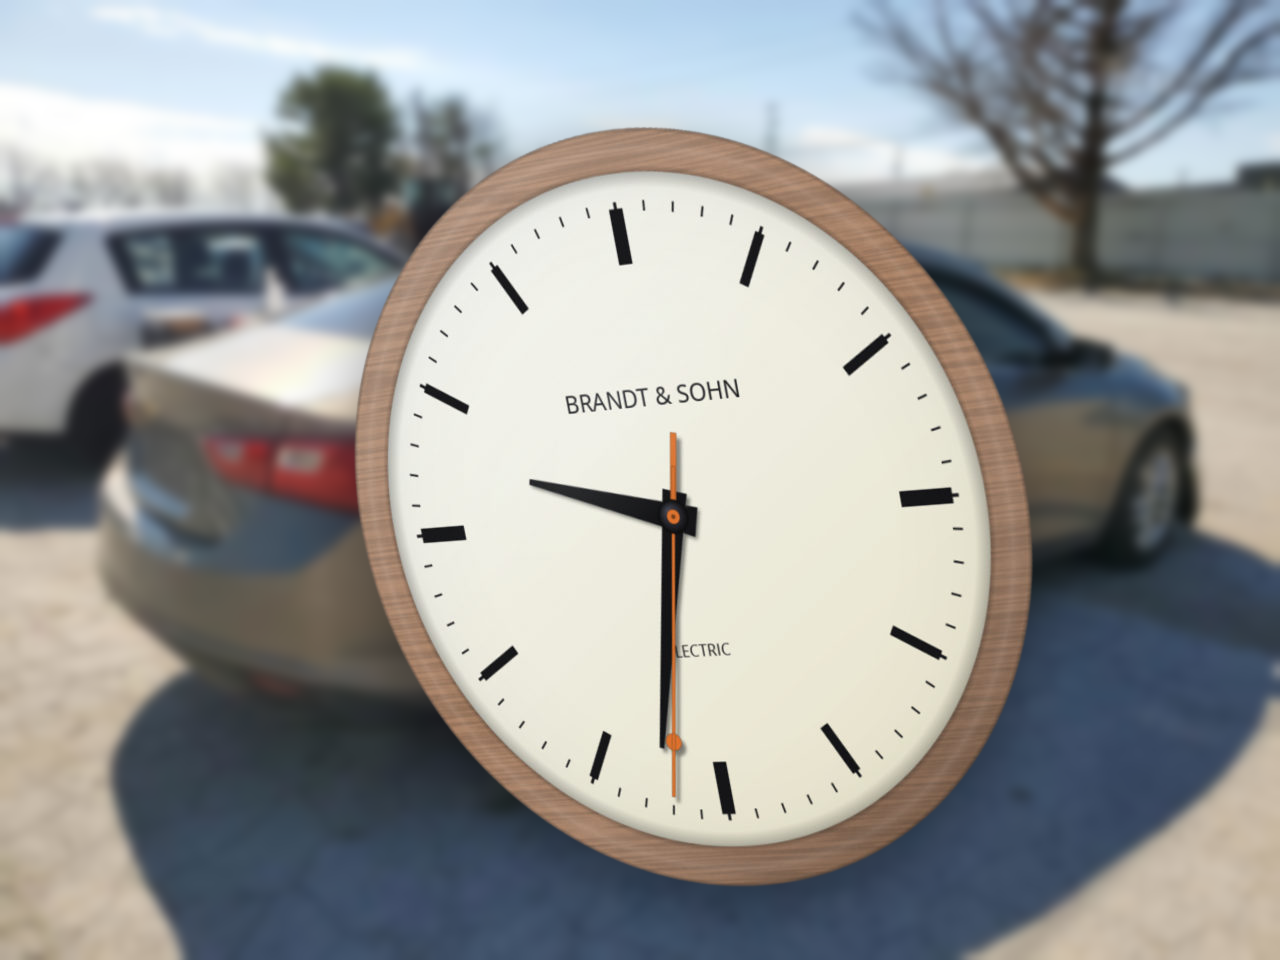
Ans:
9h32m32s
